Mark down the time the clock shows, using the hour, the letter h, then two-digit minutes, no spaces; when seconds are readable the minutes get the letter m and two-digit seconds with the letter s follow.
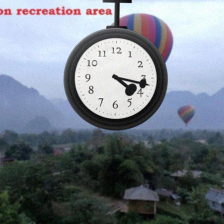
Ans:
4h17
